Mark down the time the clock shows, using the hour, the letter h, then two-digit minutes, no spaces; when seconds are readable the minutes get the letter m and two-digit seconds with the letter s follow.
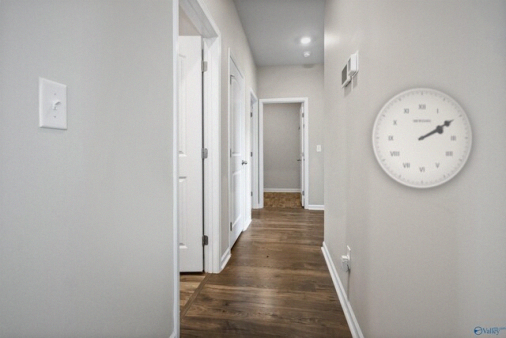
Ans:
2h10
